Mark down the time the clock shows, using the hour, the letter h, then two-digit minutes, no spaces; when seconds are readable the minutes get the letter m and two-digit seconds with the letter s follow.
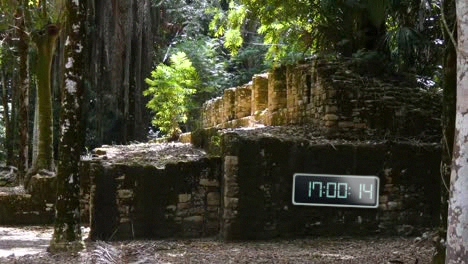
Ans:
17h00m14s
